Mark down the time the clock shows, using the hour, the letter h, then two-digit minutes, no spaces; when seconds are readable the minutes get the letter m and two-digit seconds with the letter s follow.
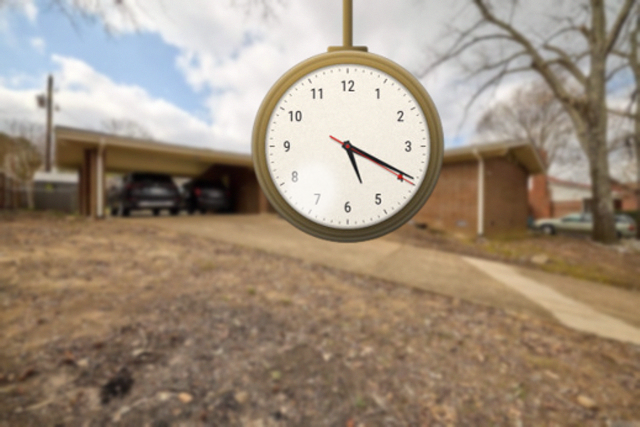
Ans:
5h19m20s
